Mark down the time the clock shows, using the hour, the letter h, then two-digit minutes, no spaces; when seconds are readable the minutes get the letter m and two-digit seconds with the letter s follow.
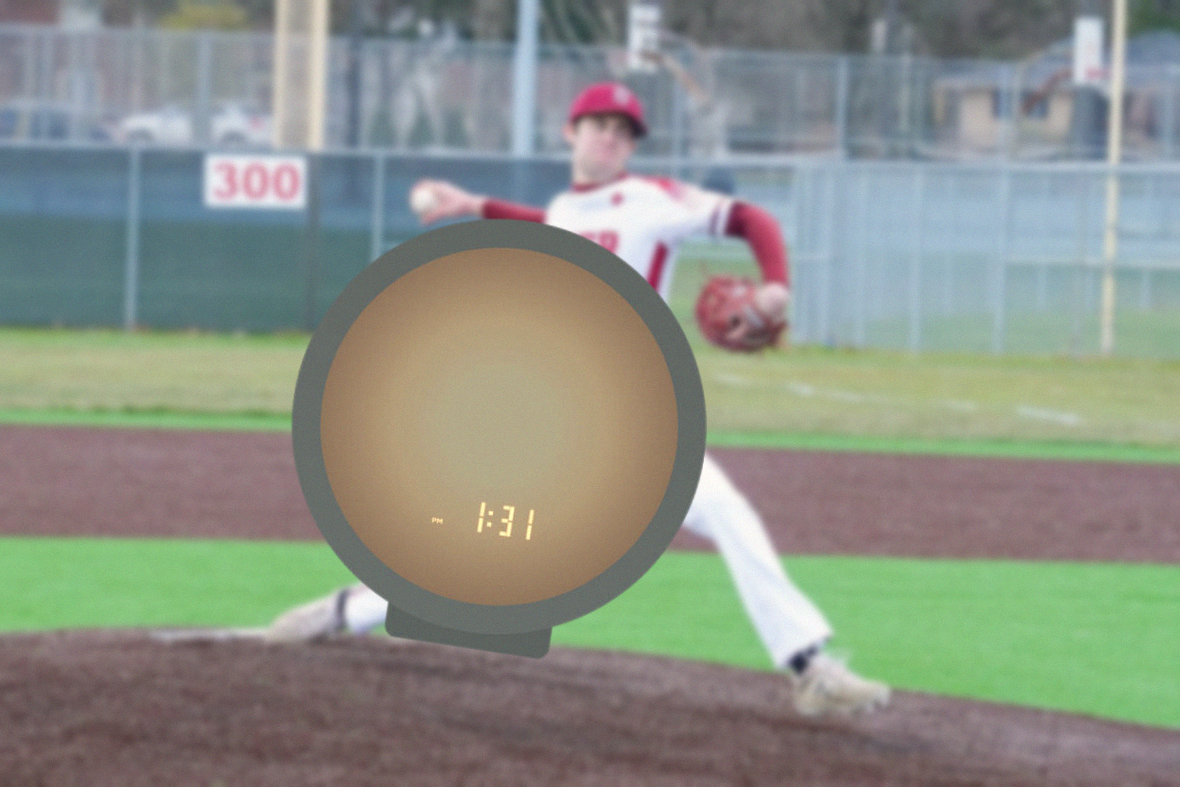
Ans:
1h31
